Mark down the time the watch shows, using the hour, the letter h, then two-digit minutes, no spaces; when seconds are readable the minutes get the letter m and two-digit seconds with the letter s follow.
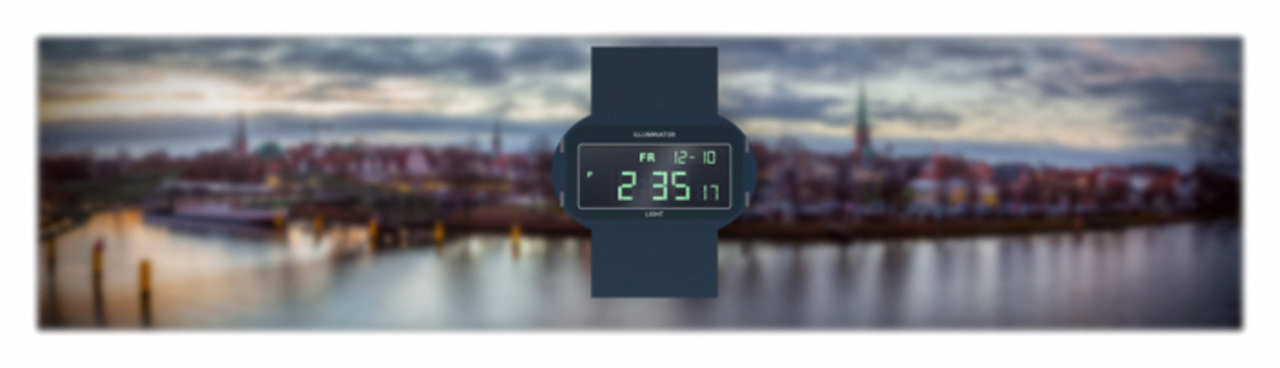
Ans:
2h35m17s
